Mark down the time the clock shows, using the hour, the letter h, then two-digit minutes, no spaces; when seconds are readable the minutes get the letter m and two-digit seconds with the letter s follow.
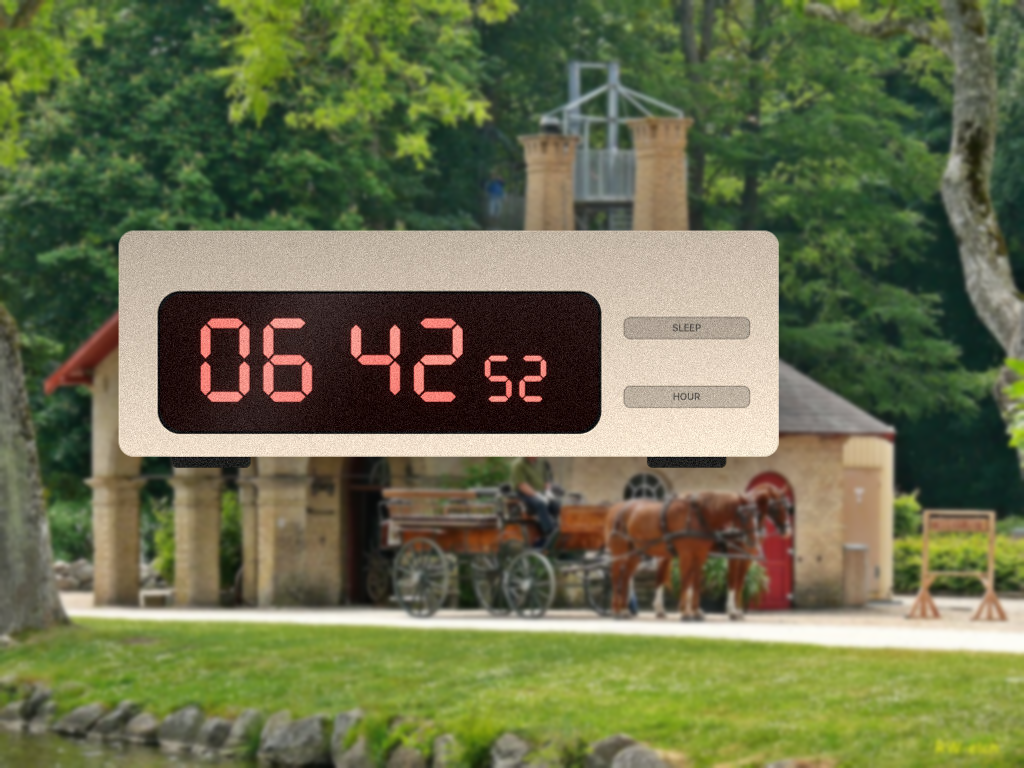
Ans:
6h42m52s
